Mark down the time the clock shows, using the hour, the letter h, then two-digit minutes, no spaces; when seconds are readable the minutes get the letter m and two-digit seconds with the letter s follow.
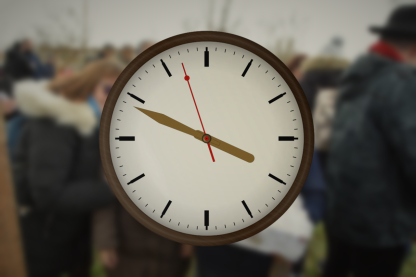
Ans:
3h48m57s
